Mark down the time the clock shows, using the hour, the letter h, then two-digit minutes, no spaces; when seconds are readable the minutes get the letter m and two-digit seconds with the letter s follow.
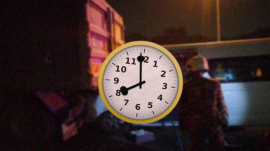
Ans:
7h59
